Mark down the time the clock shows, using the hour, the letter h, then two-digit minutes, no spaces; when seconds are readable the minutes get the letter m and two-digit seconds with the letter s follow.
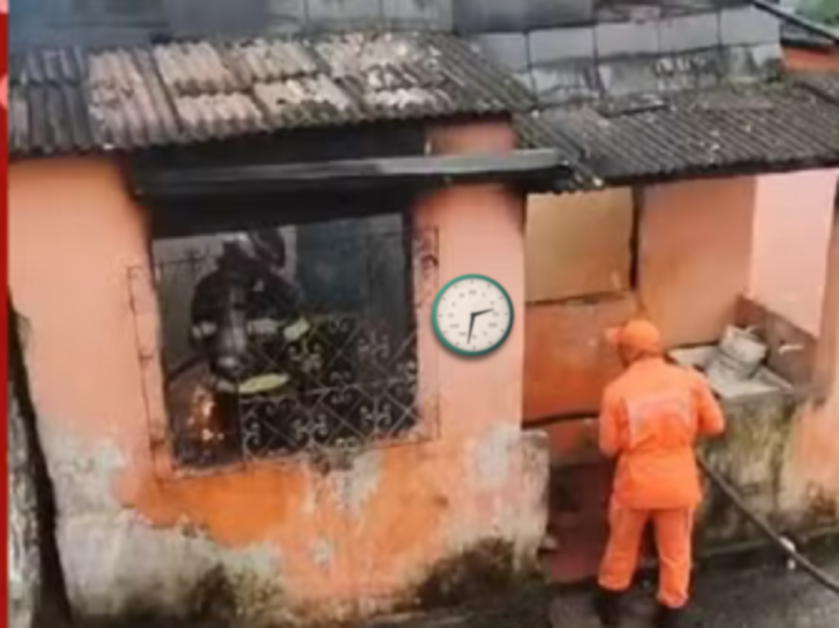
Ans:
2h32
